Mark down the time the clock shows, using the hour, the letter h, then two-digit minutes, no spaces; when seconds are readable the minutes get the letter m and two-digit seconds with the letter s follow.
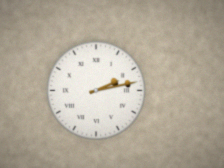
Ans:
2h13
